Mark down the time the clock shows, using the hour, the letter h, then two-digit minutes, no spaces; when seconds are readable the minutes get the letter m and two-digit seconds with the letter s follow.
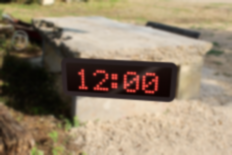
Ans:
12h00
